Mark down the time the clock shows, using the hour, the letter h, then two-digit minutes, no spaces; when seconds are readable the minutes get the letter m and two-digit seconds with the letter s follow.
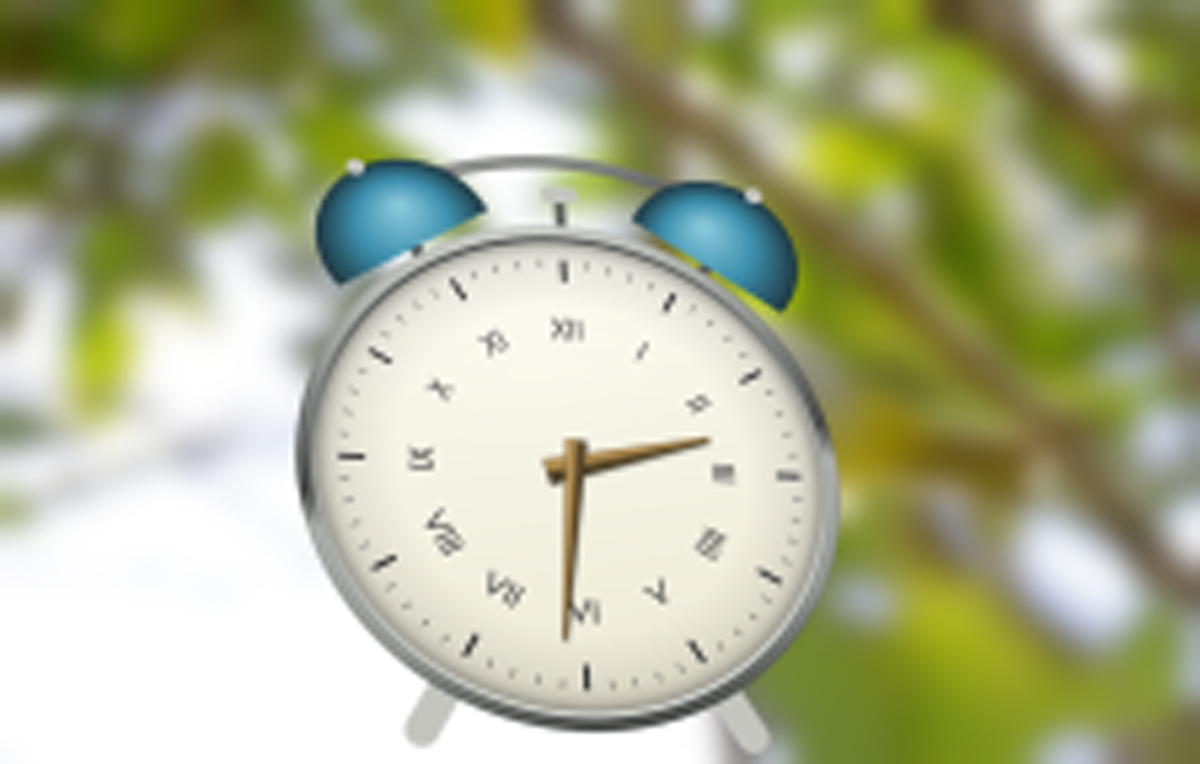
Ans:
2h31
